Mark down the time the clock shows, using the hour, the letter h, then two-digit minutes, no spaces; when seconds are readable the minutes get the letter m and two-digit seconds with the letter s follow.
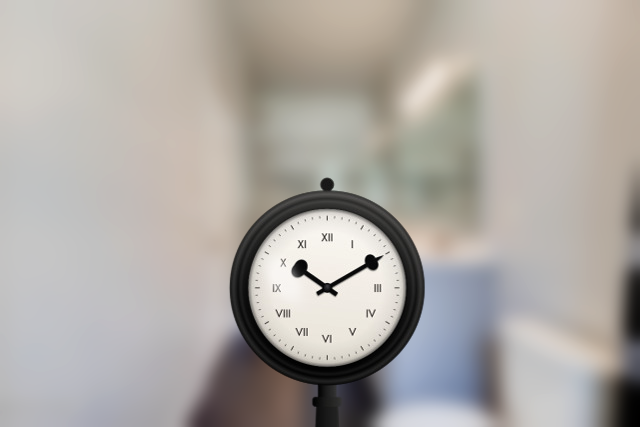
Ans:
10h10
